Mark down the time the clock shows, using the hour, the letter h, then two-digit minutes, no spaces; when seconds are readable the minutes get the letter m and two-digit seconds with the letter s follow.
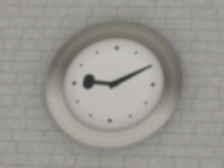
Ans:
9h10
